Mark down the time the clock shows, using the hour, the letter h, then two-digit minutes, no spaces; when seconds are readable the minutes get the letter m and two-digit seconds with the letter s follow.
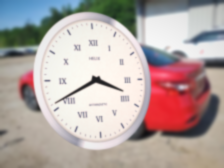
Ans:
3h41
